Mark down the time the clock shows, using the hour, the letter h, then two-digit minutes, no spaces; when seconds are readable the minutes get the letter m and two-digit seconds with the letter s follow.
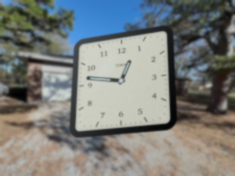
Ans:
12h47
